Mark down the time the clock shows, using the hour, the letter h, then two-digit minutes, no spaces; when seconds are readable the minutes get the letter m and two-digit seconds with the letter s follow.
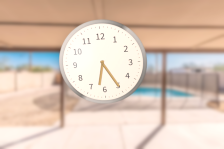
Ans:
6h25
